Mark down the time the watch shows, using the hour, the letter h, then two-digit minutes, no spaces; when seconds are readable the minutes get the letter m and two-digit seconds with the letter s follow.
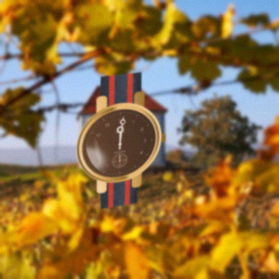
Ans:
12h01
